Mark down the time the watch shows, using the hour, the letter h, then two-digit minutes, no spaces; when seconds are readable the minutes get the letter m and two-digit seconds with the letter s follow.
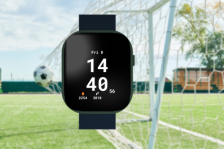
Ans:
14h40
